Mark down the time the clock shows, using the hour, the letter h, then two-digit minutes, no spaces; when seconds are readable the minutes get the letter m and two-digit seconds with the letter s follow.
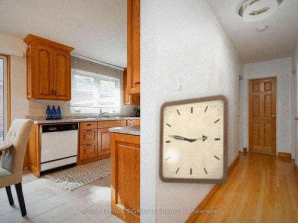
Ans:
2h47
